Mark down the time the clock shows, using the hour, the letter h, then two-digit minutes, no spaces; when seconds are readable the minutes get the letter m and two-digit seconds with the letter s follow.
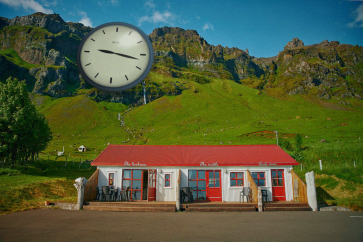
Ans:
9h17
